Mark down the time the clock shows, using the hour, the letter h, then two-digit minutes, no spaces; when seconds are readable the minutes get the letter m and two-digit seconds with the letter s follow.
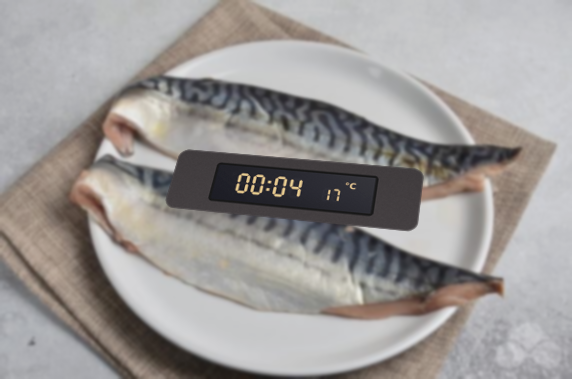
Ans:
0h04
